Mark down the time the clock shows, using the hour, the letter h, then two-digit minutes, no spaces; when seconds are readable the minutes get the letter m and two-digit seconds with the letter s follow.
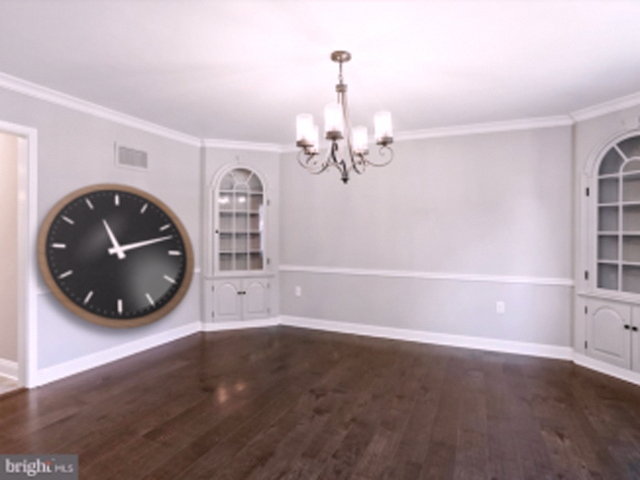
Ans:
11h12
